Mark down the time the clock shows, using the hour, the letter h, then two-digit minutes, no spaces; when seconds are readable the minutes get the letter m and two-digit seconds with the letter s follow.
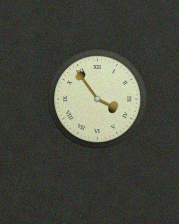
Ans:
3h54
